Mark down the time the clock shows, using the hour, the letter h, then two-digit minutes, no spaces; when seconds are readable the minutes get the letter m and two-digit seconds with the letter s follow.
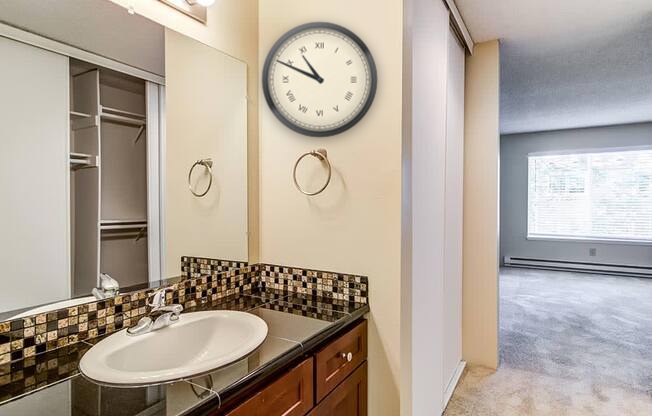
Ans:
10h49
